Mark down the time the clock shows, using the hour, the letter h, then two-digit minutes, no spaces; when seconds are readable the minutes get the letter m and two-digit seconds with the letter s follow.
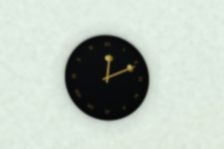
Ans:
12h11
